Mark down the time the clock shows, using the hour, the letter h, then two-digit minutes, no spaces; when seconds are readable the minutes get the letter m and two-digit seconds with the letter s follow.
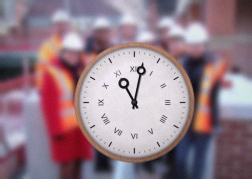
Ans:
11h02
